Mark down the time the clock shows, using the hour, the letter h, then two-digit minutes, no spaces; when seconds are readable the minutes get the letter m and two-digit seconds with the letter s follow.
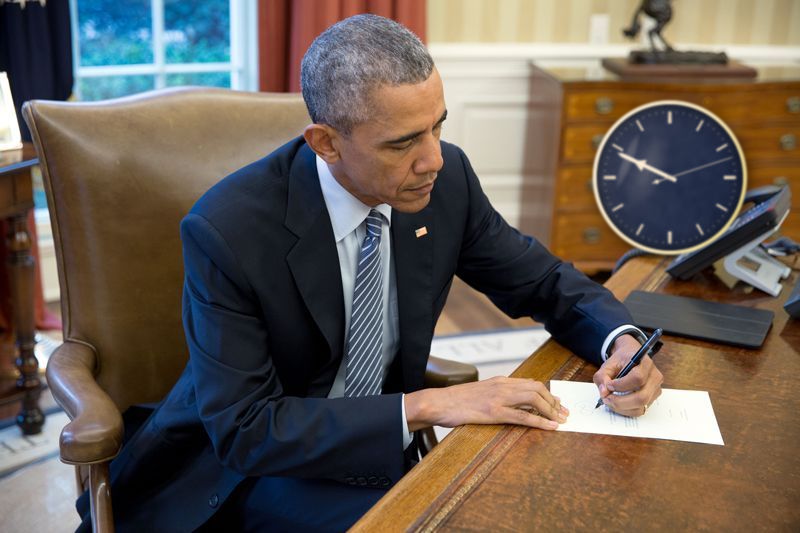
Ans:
9h49m12s
